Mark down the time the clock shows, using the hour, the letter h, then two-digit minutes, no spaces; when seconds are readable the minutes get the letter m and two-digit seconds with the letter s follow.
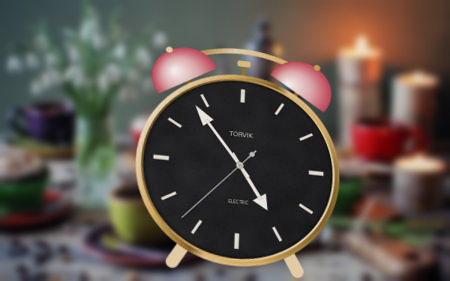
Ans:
4h53m37s
